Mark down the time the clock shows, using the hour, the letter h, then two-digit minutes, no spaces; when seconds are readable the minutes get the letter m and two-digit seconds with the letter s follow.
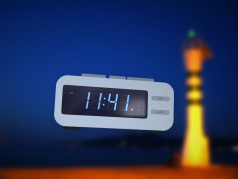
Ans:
11h41
